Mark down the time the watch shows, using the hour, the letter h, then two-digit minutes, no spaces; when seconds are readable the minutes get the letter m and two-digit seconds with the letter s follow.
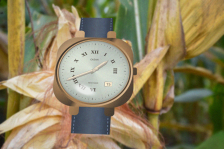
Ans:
1h41
